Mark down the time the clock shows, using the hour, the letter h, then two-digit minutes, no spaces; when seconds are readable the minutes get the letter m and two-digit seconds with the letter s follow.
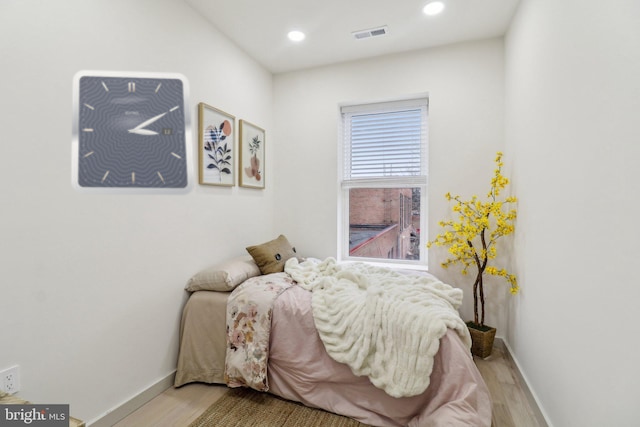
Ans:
3h10
